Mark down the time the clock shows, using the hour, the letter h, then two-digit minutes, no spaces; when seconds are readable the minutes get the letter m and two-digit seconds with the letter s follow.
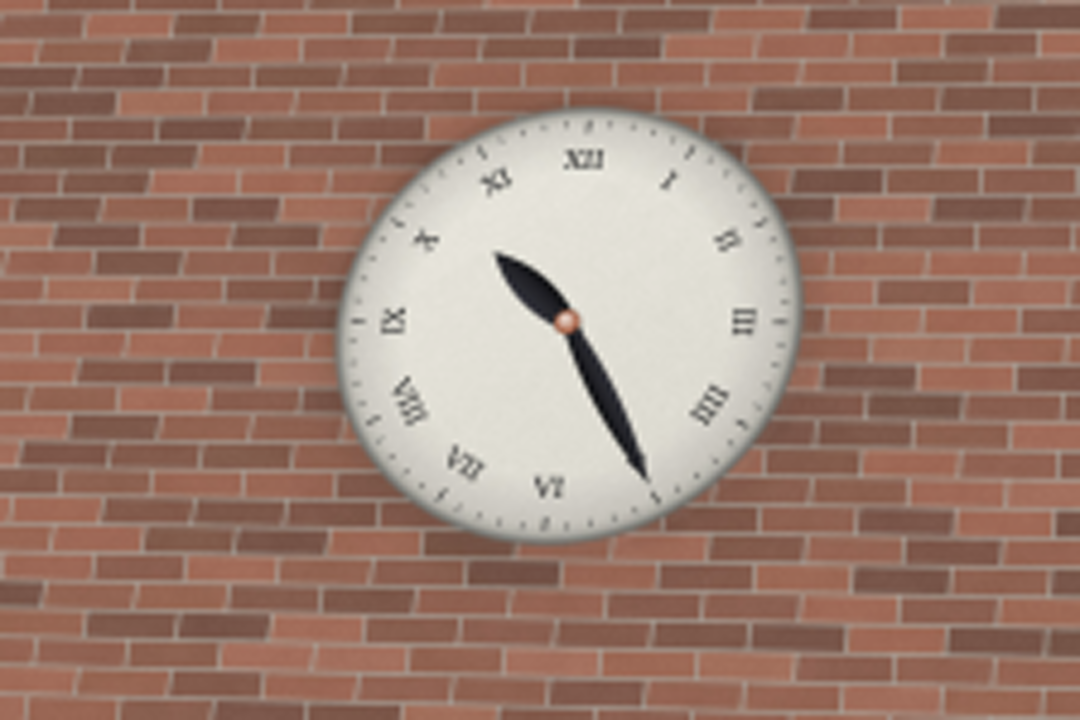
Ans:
10h25
